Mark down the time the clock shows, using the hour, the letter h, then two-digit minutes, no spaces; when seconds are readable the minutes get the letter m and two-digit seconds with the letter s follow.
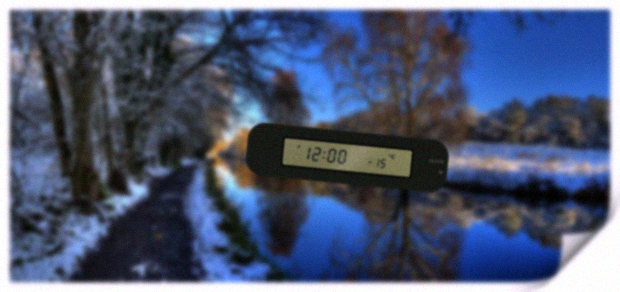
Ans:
12h00
